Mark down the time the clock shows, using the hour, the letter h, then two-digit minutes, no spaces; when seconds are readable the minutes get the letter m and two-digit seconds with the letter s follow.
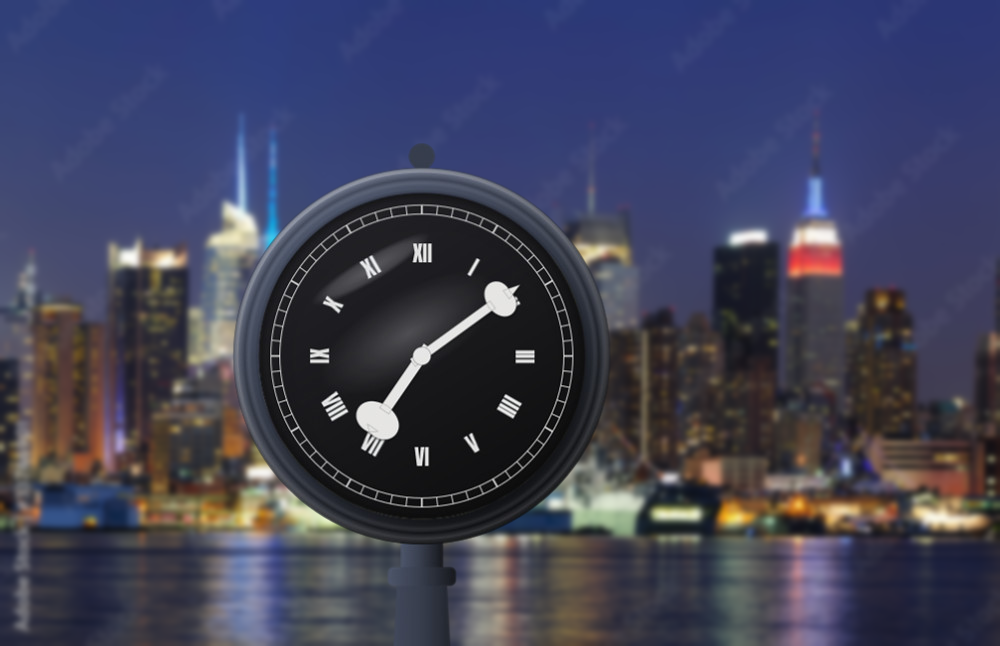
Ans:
7h09
